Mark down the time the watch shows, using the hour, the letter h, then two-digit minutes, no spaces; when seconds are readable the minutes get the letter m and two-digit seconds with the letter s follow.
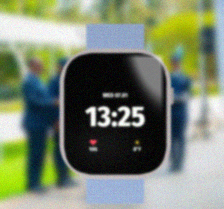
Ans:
13h25
